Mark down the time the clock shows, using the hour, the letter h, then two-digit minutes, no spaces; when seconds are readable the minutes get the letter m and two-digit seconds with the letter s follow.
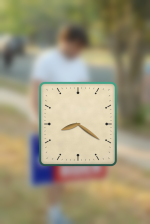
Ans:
8h21
